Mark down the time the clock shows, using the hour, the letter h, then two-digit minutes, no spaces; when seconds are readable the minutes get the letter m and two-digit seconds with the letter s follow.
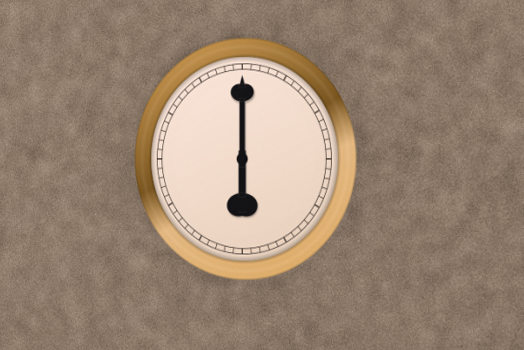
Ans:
6h00
